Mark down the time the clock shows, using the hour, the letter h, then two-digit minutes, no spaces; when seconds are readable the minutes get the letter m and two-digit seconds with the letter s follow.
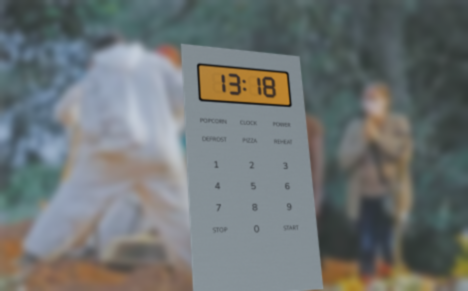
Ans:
13h18
